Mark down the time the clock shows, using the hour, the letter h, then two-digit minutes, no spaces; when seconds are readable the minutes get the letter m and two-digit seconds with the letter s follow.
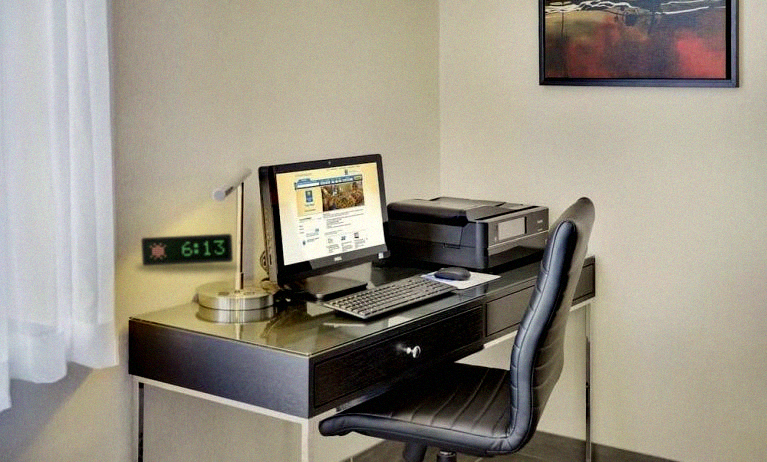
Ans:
6h13
